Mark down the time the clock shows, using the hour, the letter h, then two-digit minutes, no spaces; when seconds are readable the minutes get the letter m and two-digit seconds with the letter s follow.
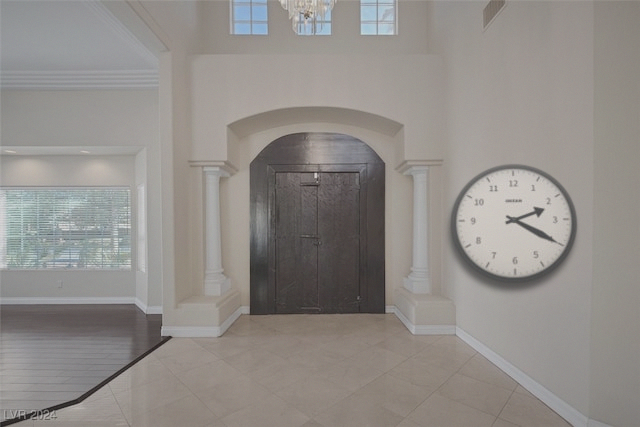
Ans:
2h20
